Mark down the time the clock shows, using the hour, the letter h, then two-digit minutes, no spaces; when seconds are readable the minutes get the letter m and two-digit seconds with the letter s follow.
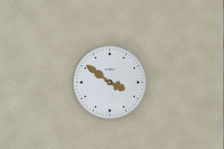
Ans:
3h51
